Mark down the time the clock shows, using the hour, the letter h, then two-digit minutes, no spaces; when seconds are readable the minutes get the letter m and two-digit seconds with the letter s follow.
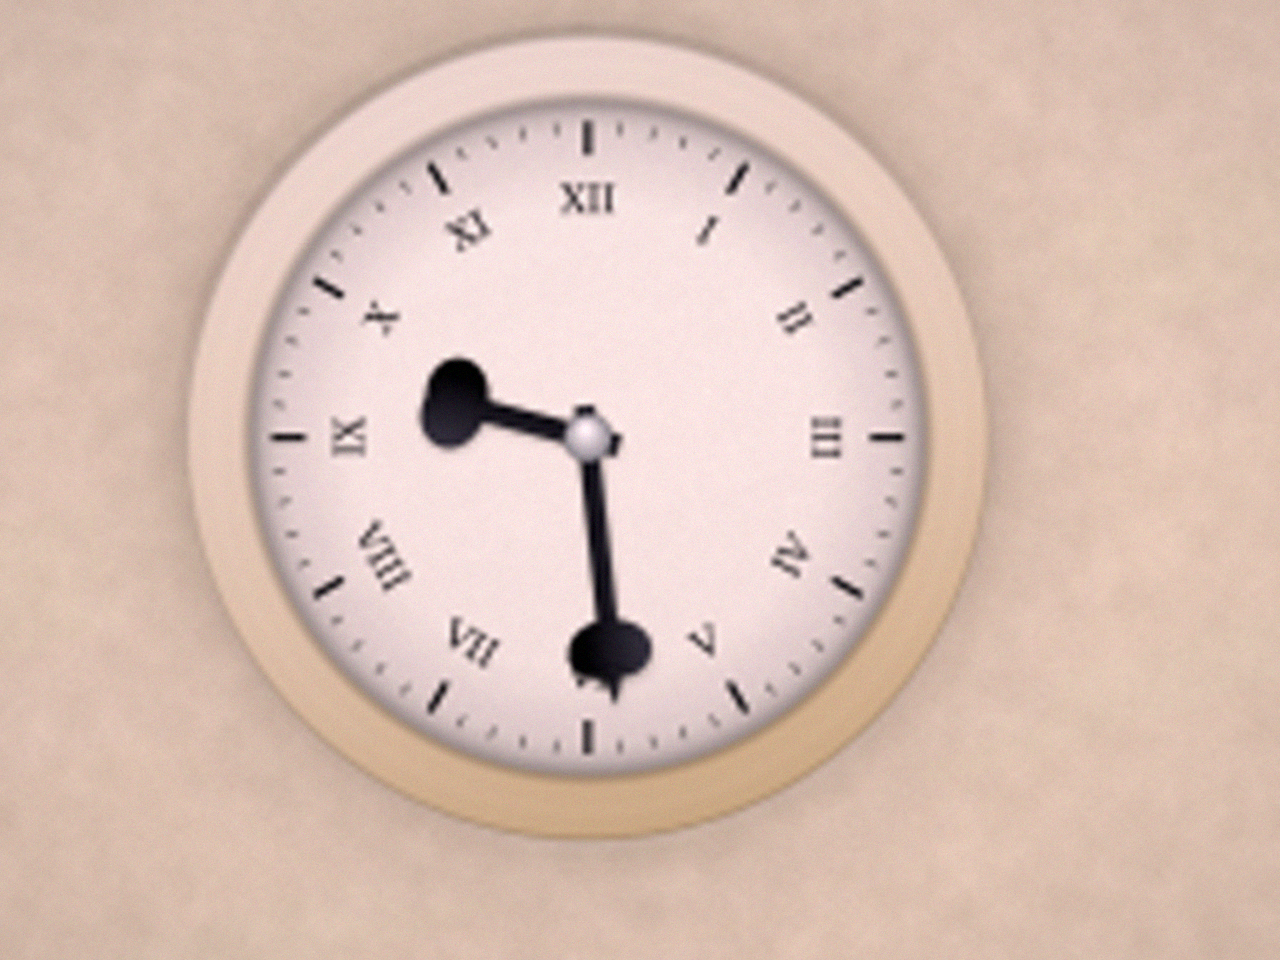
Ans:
9h29
